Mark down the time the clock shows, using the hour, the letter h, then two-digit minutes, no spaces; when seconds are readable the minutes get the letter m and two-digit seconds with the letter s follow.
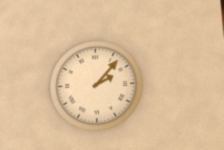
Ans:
2h07
